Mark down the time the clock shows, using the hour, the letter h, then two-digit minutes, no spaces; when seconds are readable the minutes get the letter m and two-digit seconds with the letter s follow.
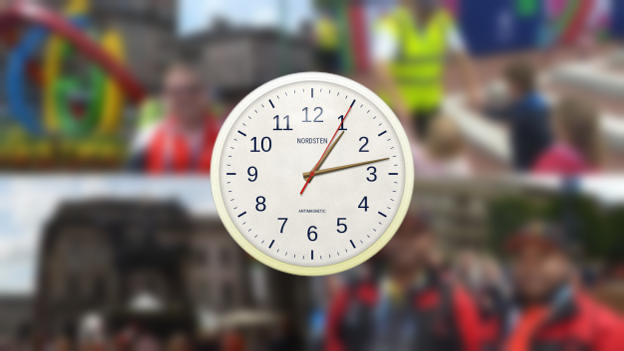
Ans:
1h13m05s
